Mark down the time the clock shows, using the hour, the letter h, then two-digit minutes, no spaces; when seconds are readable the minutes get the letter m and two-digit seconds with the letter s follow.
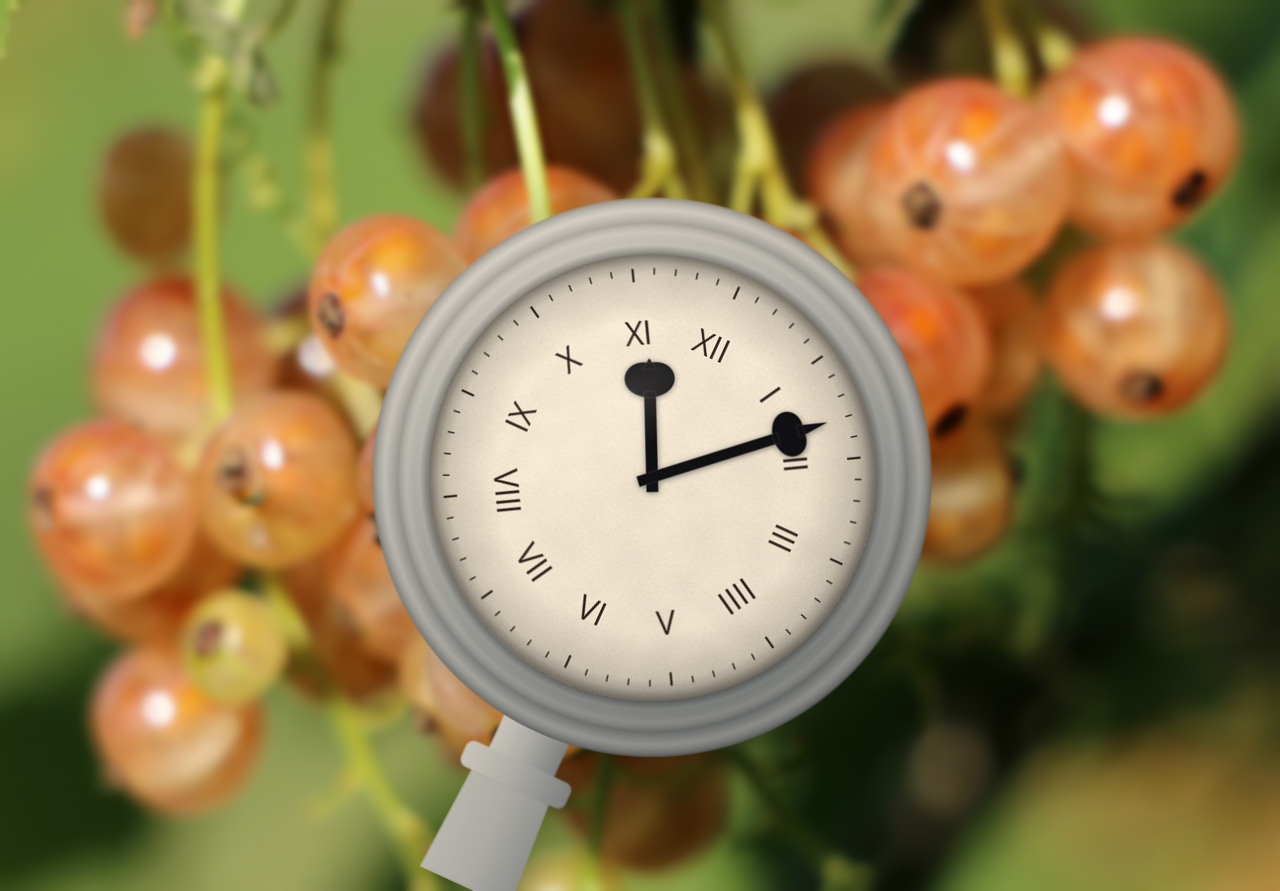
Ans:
11h08
